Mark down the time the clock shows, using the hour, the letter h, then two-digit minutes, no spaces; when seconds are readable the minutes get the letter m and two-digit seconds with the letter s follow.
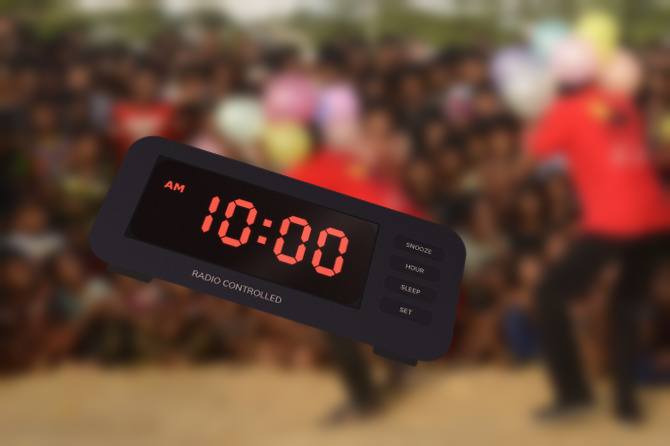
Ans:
10h00
